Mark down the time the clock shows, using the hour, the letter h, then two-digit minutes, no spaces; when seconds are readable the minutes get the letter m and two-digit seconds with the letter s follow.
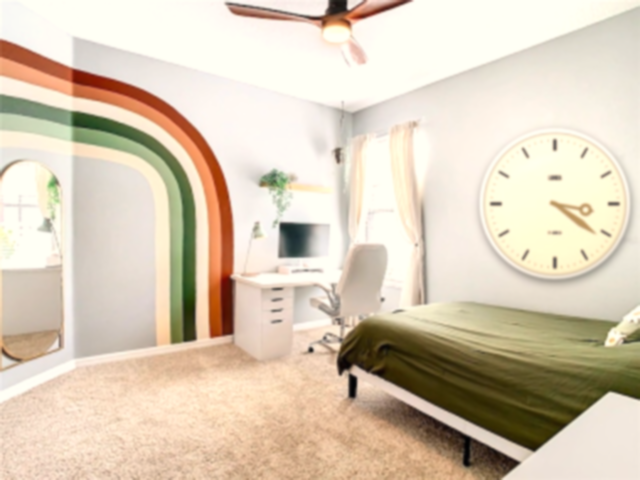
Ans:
3h21
